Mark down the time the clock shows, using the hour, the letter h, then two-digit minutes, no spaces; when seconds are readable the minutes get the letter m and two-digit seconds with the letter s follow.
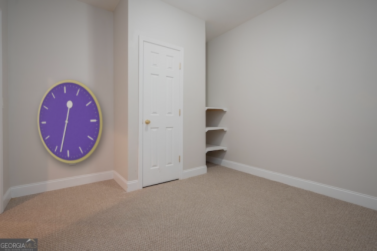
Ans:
12h33
